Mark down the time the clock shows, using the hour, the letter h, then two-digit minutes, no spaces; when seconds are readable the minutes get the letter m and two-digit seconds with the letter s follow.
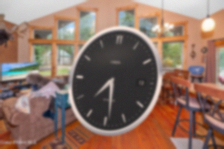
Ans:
7h29
